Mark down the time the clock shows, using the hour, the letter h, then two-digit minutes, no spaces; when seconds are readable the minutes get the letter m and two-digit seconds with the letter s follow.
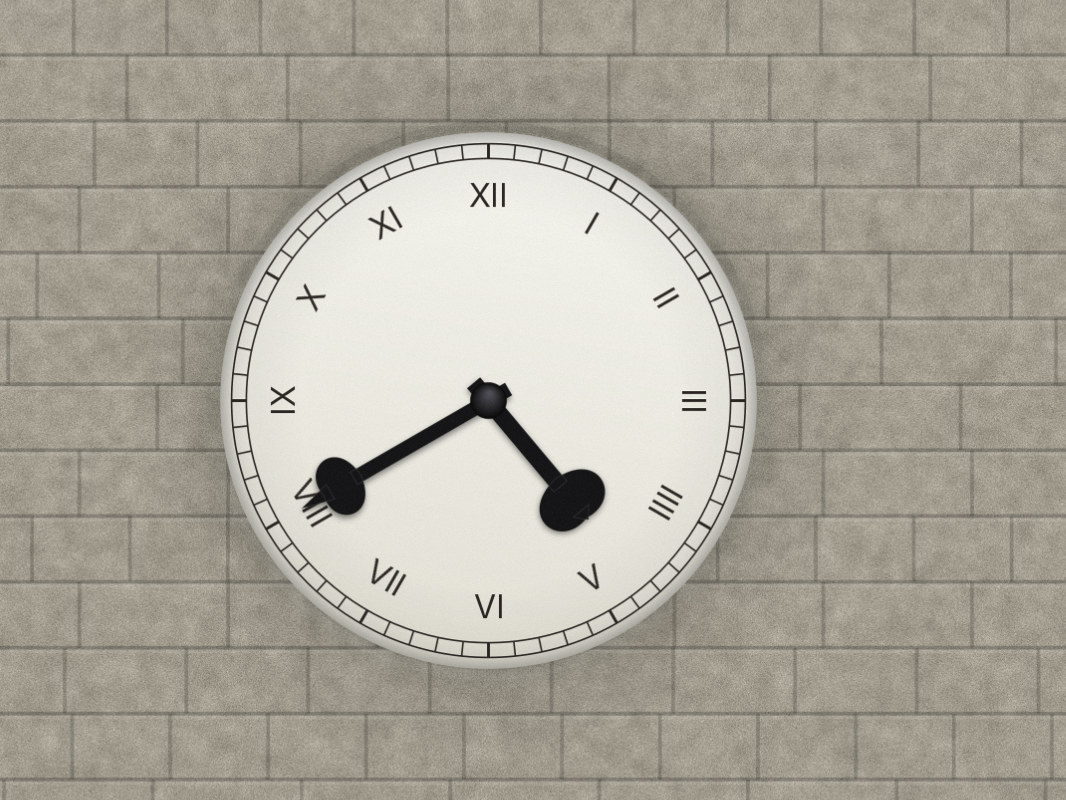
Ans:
4h40
